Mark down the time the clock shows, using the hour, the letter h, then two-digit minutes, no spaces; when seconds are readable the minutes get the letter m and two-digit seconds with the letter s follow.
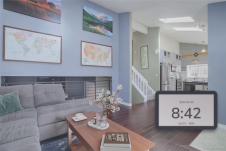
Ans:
8h42
